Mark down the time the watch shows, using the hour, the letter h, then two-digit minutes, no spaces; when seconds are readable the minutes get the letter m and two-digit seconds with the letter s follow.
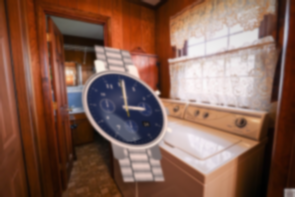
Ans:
3h01
